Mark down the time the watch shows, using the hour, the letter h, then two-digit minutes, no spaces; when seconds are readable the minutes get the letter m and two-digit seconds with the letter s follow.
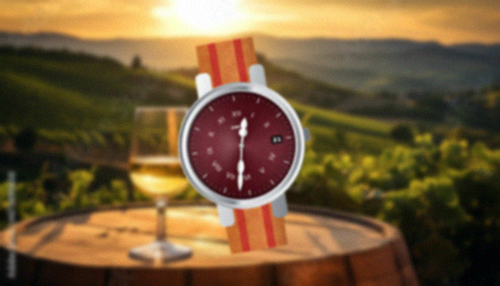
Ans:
12h32
